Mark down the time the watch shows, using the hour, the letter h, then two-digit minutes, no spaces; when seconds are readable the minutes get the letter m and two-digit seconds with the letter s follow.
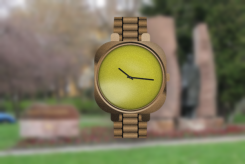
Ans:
10h16
